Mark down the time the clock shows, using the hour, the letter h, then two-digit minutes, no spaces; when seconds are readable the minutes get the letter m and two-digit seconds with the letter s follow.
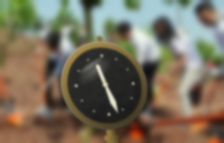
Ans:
11h27
